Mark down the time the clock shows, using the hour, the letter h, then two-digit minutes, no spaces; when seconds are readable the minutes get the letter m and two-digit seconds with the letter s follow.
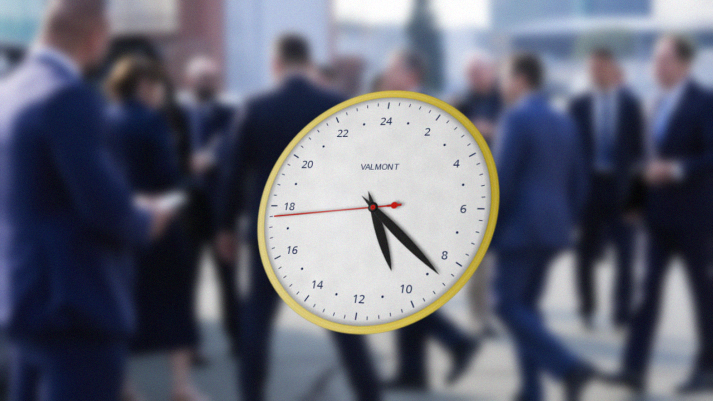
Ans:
10h21m44s
